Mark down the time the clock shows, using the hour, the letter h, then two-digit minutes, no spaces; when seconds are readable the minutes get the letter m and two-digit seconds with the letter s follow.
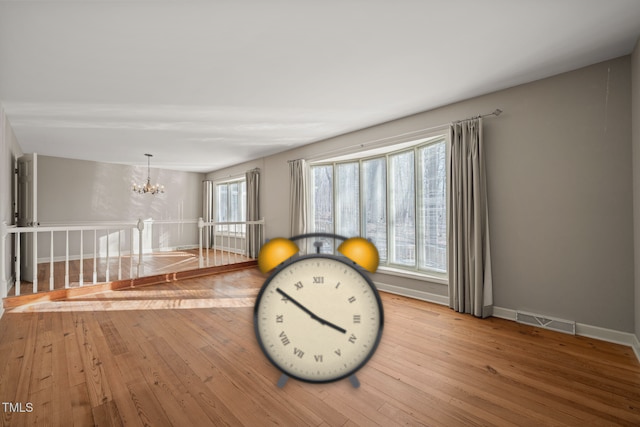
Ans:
3h51
